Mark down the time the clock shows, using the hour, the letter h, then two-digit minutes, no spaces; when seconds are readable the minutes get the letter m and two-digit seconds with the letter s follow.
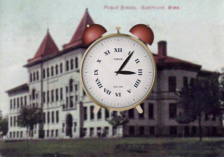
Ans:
3h06
